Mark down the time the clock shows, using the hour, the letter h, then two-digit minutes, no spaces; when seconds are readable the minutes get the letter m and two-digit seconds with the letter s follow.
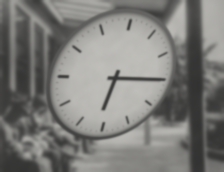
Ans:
6h15
